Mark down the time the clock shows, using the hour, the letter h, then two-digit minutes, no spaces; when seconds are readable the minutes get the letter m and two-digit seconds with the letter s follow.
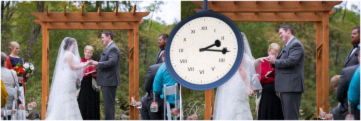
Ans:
2h16
